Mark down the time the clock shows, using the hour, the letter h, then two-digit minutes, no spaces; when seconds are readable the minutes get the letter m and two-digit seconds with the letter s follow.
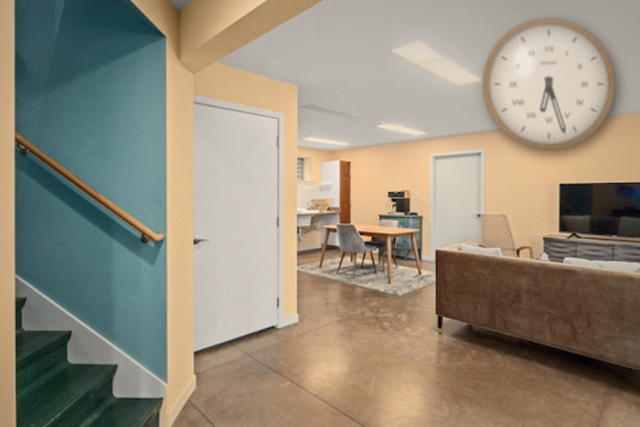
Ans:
6h27
